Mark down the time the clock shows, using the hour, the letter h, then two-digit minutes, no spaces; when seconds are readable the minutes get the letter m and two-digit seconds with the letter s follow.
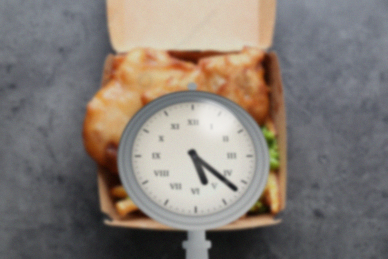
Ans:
5h22
